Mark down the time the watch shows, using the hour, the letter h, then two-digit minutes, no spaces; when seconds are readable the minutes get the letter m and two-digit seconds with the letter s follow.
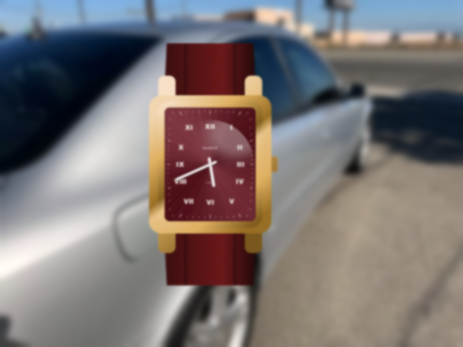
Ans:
5h41
